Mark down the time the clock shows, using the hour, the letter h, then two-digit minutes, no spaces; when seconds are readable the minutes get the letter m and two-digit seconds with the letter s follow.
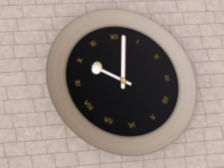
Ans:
10h02
